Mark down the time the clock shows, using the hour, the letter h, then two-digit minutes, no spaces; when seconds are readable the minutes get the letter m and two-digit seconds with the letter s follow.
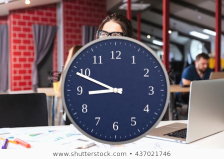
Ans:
8h49
